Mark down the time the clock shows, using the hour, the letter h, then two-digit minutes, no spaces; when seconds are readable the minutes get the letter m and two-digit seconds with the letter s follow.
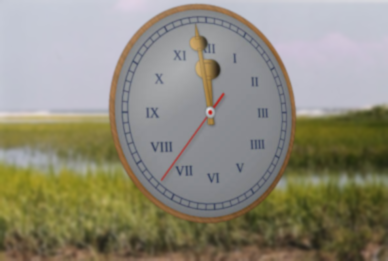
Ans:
11h58m37s
